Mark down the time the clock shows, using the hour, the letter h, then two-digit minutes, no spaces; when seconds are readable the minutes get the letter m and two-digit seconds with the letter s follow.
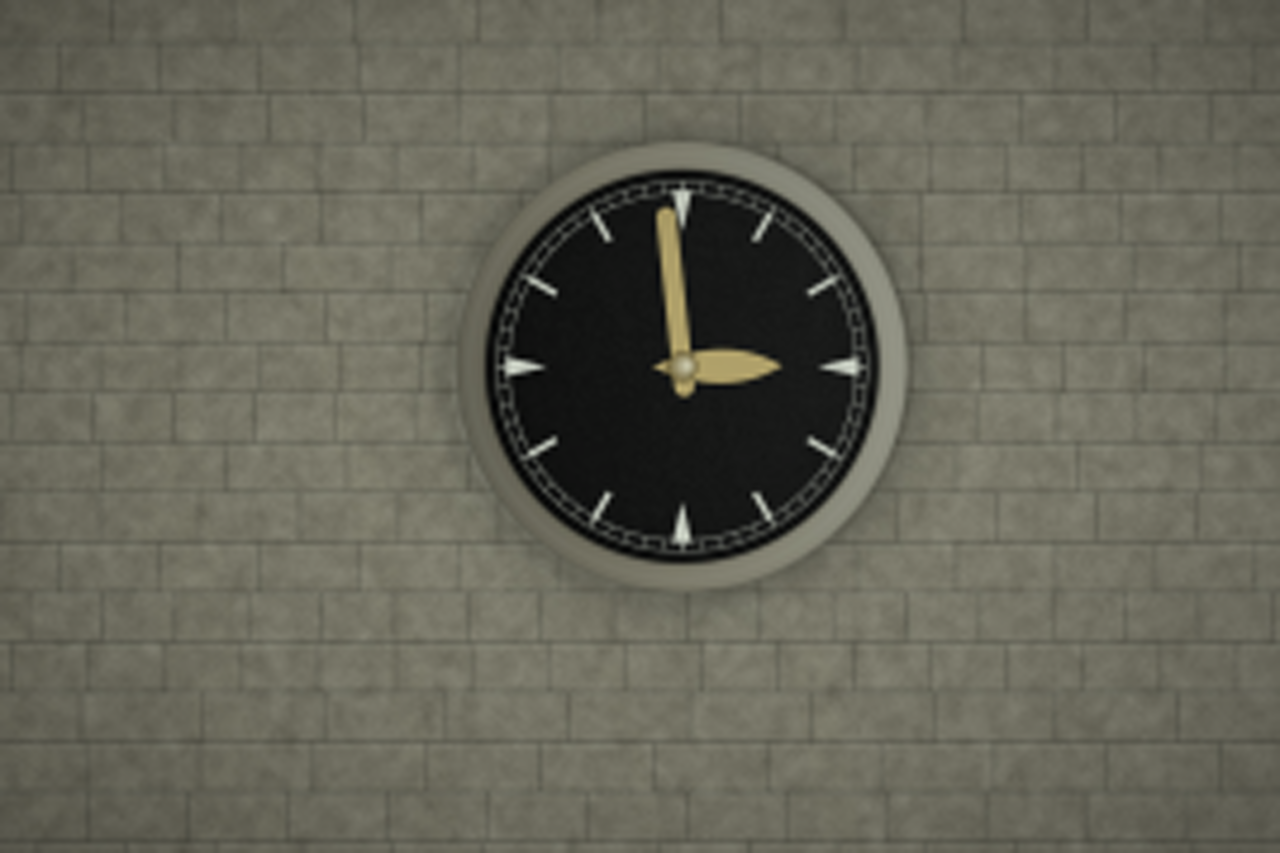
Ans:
2h59
